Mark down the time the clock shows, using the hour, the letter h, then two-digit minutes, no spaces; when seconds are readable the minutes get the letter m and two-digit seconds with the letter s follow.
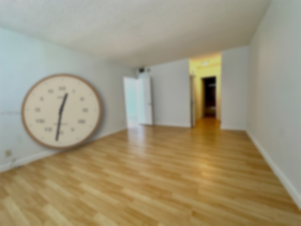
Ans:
12h31
